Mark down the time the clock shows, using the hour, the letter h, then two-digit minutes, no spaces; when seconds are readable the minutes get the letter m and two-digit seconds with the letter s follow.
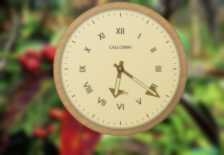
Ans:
6h21
